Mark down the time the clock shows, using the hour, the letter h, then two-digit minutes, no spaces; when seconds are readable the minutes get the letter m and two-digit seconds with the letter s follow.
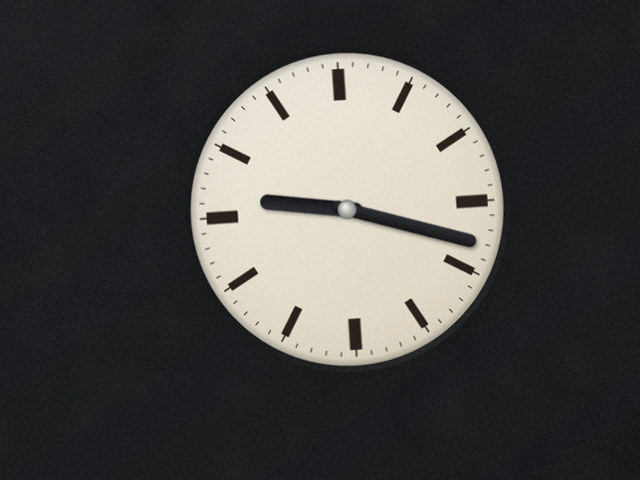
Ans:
9h18
